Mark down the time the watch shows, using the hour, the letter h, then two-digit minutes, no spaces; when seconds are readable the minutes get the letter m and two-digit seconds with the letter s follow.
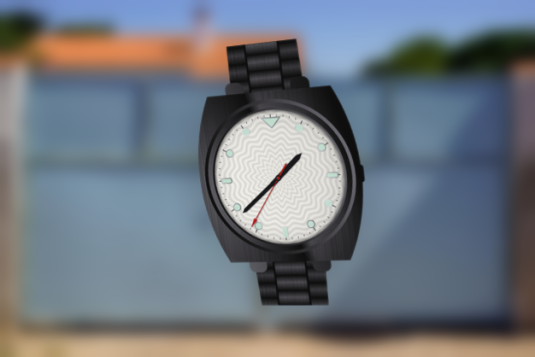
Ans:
1h38m36s
